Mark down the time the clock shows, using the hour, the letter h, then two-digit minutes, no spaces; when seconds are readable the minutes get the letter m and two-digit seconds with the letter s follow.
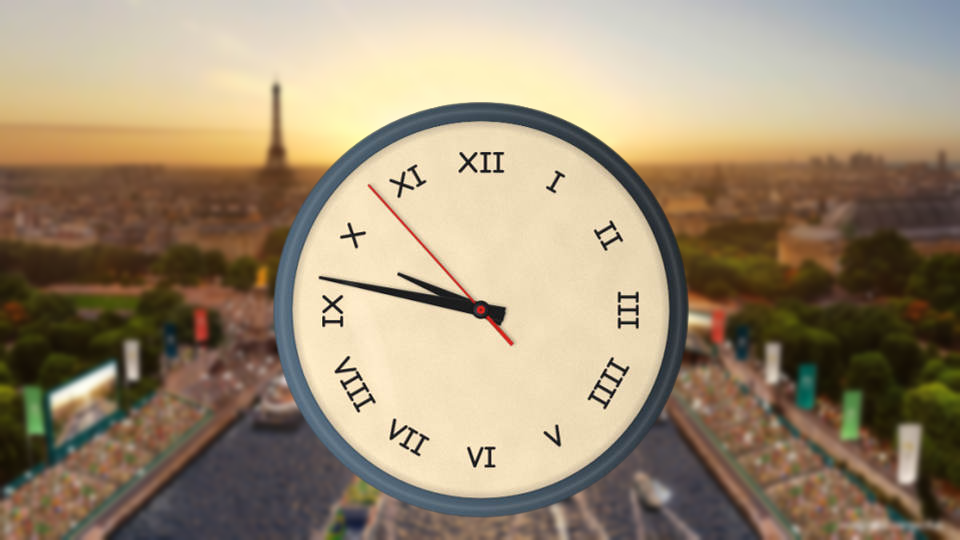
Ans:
9h46m53s
